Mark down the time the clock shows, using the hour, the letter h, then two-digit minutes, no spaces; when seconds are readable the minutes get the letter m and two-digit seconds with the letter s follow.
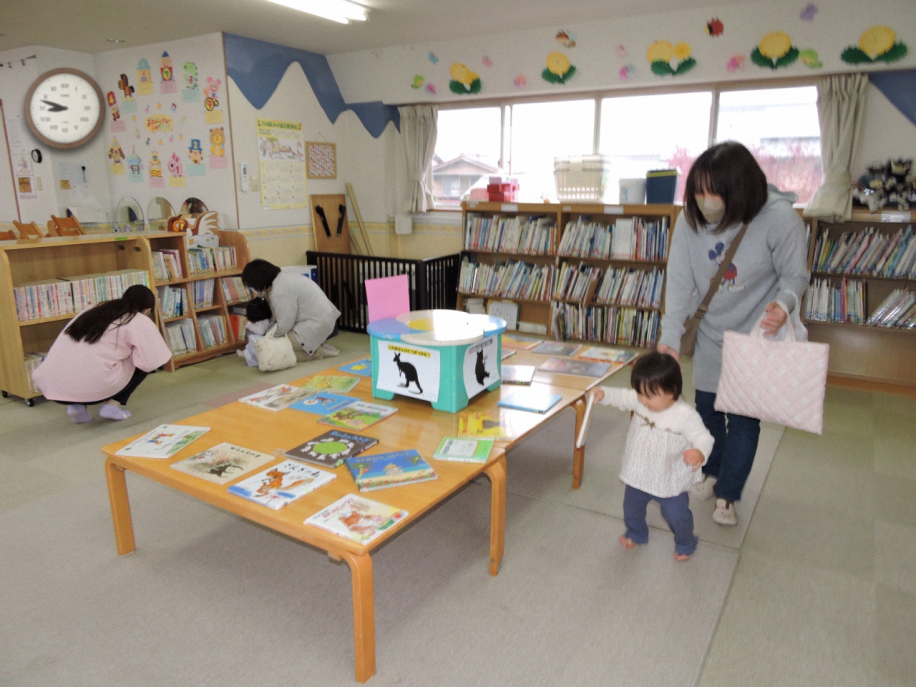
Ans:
8h48
